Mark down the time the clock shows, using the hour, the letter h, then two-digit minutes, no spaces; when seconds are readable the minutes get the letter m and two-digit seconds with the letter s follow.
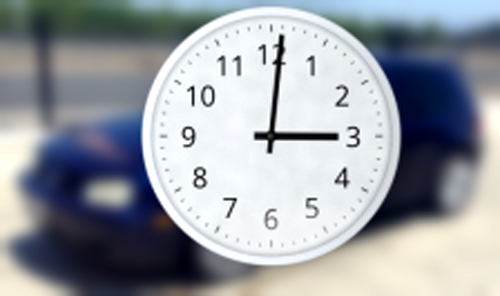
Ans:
3h01
